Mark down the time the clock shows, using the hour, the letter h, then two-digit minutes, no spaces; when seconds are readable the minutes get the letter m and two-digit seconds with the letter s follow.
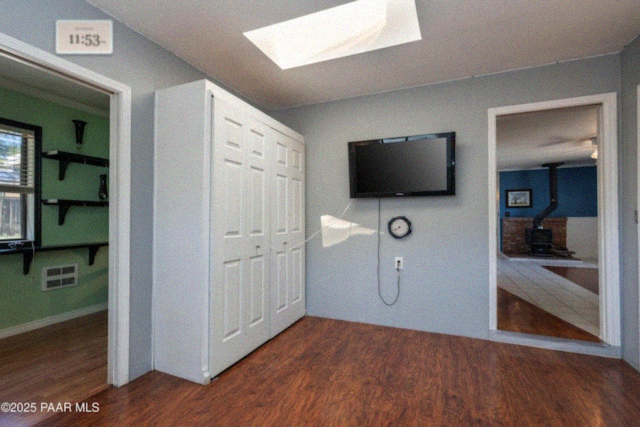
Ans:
11h53
